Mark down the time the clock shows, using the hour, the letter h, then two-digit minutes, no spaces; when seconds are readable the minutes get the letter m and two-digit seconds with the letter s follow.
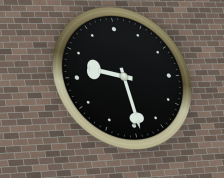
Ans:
9h29
